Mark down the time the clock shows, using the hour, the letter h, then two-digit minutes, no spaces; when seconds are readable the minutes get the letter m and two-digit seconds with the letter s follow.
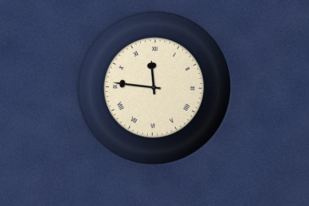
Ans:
11h46
